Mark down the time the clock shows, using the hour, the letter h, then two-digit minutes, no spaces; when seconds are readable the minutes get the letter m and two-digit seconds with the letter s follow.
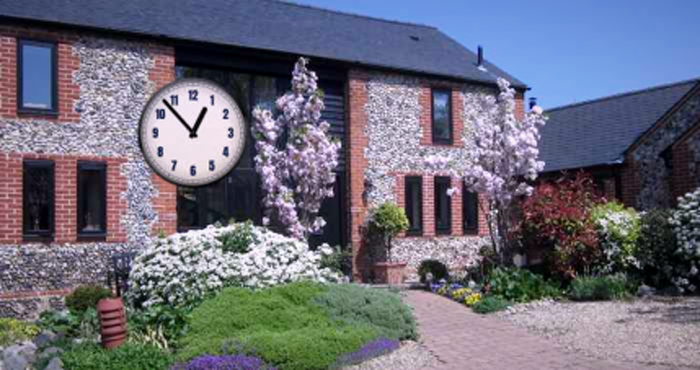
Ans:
12h53
